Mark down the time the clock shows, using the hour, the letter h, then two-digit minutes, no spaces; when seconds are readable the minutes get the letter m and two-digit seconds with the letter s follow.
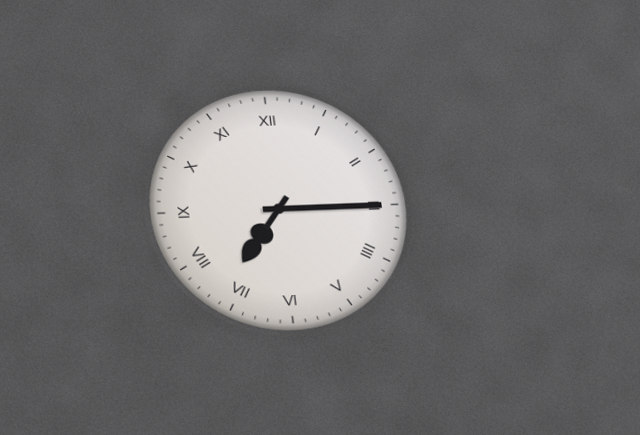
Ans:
7h15
